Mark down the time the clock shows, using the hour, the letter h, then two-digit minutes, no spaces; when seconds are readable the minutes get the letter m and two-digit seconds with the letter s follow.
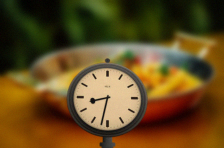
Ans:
8h32
